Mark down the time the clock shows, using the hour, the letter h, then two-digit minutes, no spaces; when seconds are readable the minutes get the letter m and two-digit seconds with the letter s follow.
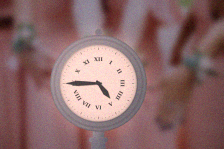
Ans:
4h45
